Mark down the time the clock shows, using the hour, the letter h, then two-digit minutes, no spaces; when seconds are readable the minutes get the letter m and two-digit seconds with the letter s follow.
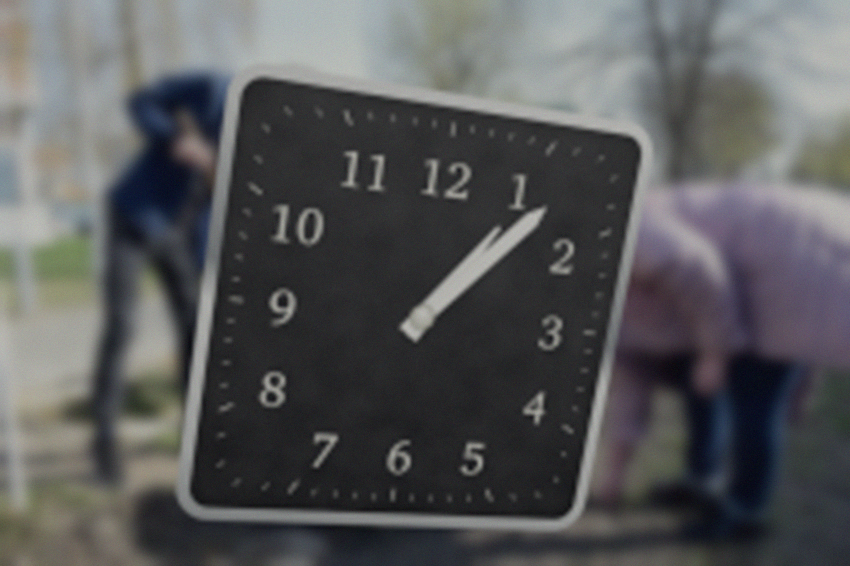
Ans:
1h07
